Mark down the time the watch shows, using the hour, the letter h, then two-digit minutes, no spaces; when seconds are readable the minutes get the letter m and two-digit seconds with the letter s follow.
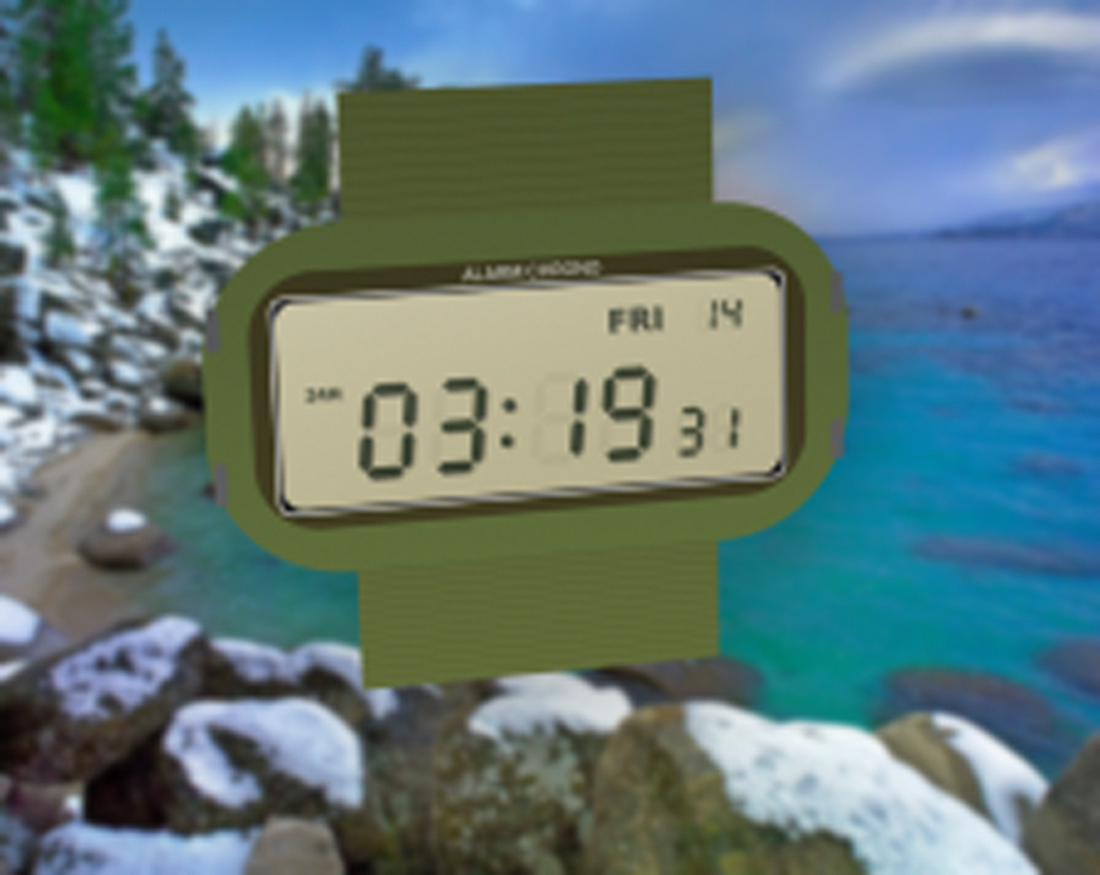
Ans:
3h19m31s
